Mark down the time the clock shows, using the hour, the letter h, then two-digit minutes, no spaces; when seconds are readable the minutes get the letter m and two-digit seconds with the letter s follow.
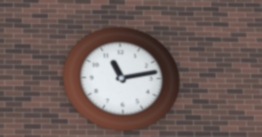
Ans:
11h13
